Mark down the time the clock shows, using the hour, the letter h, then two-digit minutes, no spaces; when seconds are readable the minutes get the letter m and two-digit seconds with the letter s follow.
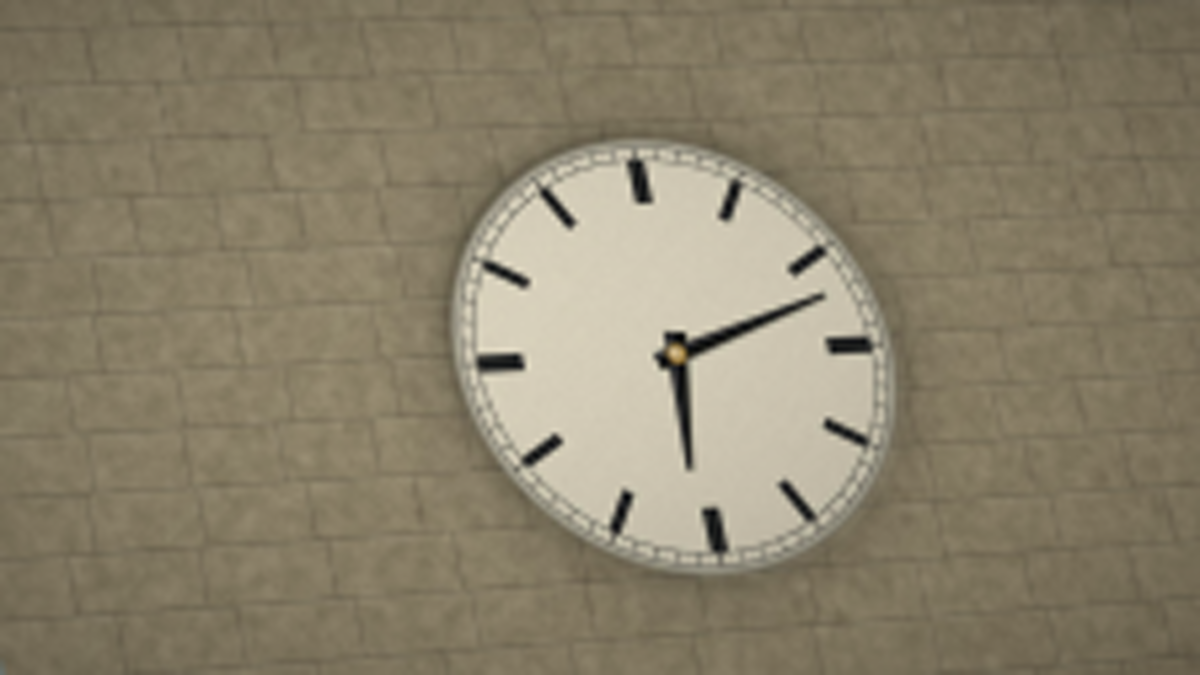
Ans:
6h12
